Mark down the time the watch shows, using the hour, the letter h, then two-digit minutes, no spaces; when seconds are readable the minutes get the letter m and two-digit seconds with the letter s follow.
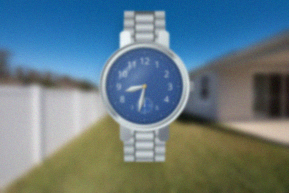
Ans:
8h32
